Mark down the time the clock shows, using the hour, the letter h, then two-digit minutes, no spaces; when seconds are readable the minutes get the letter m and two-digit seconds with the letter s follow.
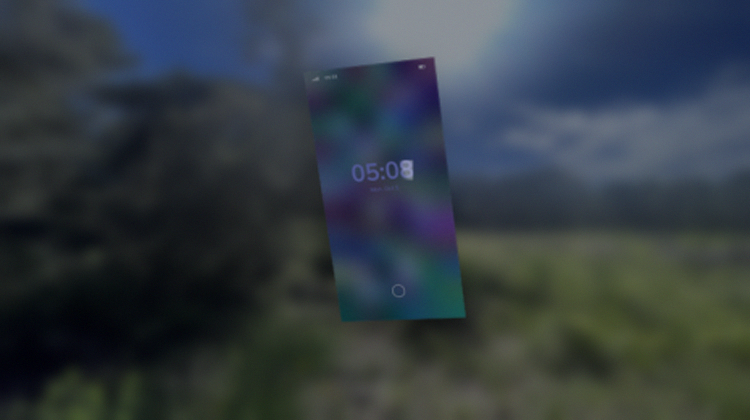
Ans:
5h08
